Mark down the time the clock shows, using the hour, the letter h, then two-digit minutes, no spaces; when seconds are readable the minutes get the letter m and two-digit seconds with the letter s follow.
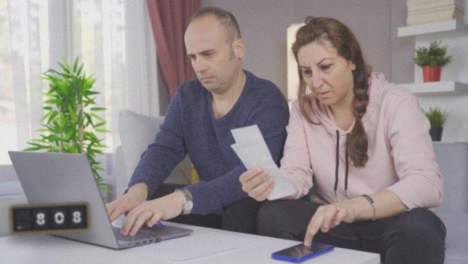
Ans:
8h08
